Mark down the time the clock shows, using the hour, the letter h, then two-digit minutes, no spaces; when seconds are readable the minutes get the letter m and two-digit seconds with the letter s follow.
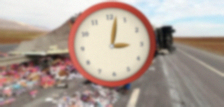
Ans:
3h02
